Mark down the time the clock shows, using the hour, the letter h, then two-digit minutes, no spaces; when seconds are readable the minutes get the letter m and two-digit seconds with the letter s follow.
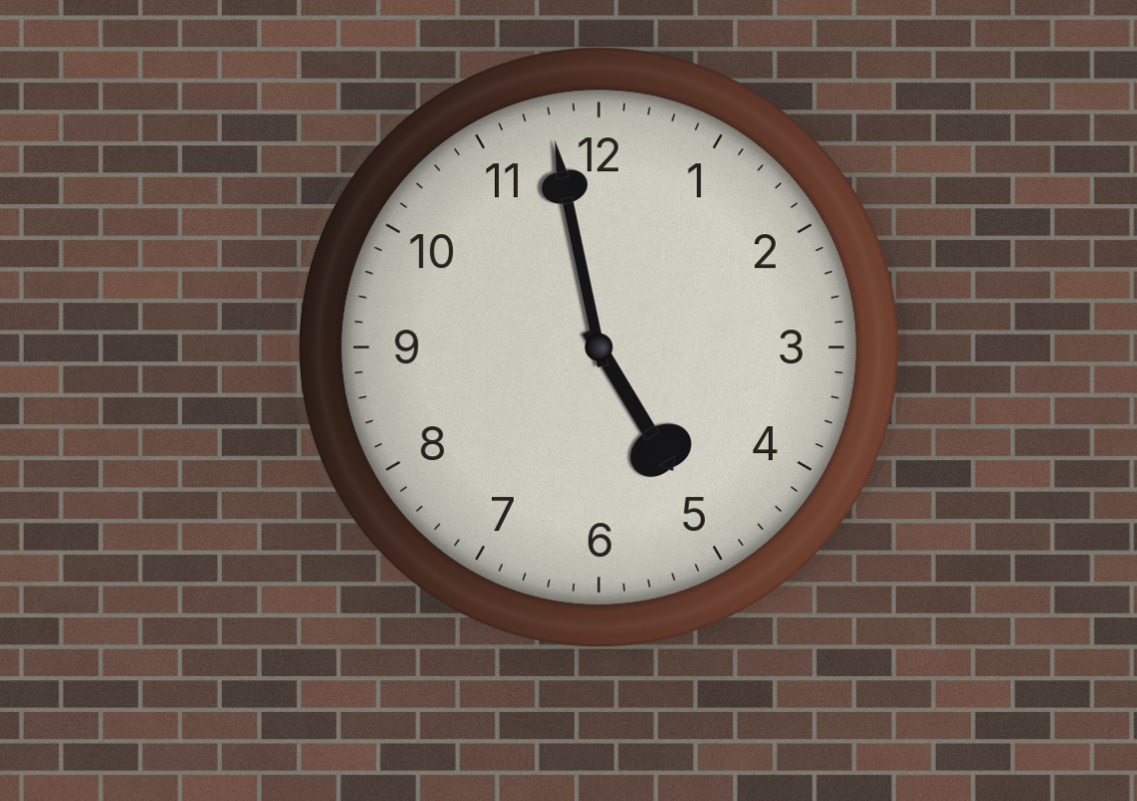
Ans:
4h58
